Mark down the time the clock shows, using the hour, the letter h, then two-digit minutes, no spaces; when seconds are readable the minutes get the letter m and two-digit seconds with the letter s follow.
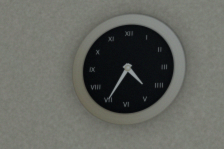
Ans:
4h35
